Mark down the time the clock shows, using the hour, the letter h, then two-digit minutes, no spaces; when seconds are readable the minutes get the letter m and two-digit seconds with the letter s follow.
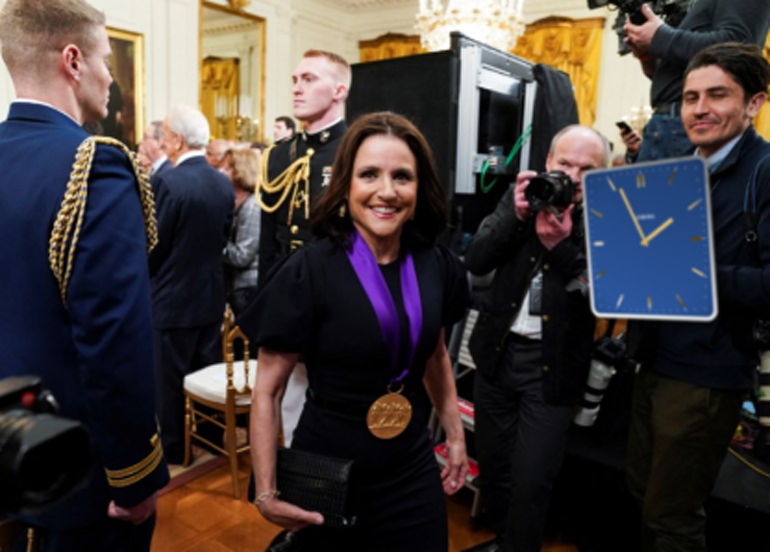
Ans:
1h56
